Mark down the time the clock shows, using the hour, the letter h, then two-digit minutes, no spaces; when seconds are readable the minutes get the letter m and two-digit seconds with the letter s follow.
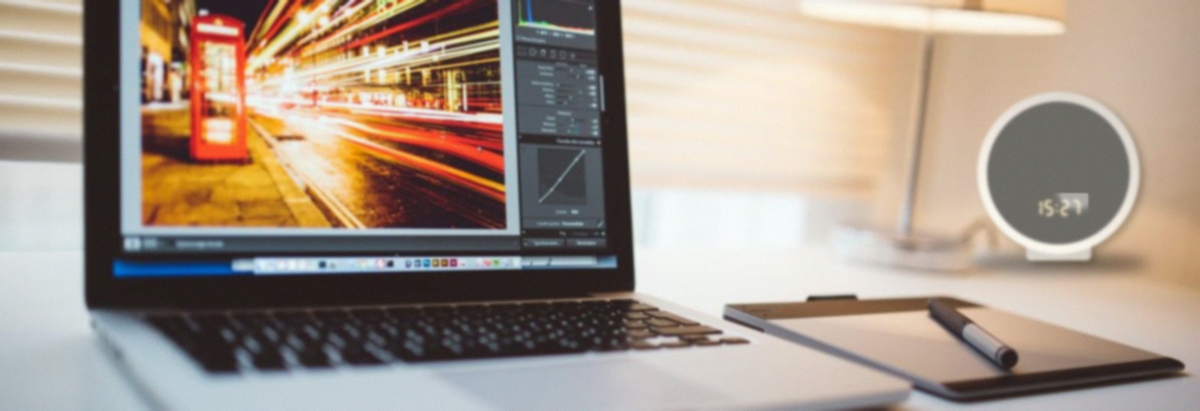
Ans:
15h27
